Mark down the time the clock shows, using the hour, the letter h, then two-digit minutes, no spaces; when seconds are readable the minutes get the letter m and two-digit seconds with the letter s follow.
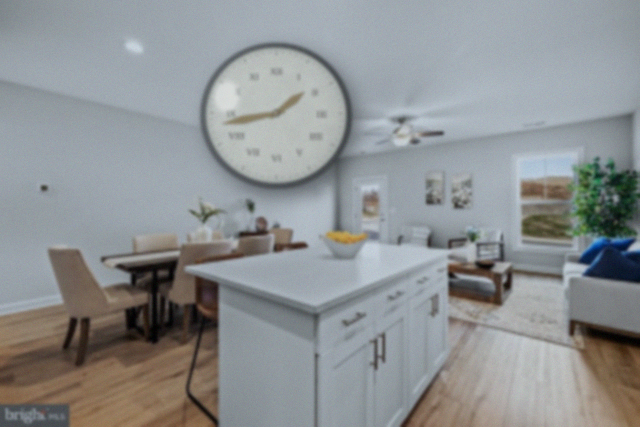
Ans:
1h43
